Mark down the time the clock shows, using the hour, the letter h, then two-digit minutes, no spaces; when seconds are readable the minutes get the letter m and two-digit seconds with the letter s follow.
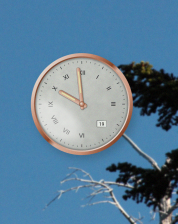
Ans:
9h59
